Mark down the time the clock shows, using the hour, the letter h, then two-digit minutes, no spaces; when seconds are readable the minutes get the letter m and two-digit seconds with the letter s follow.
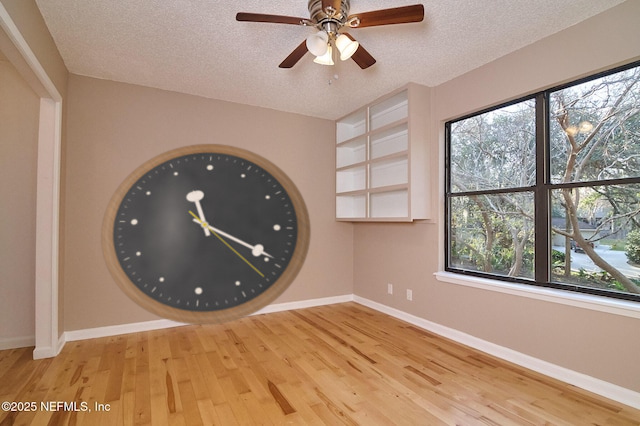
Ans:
11h19m22s
